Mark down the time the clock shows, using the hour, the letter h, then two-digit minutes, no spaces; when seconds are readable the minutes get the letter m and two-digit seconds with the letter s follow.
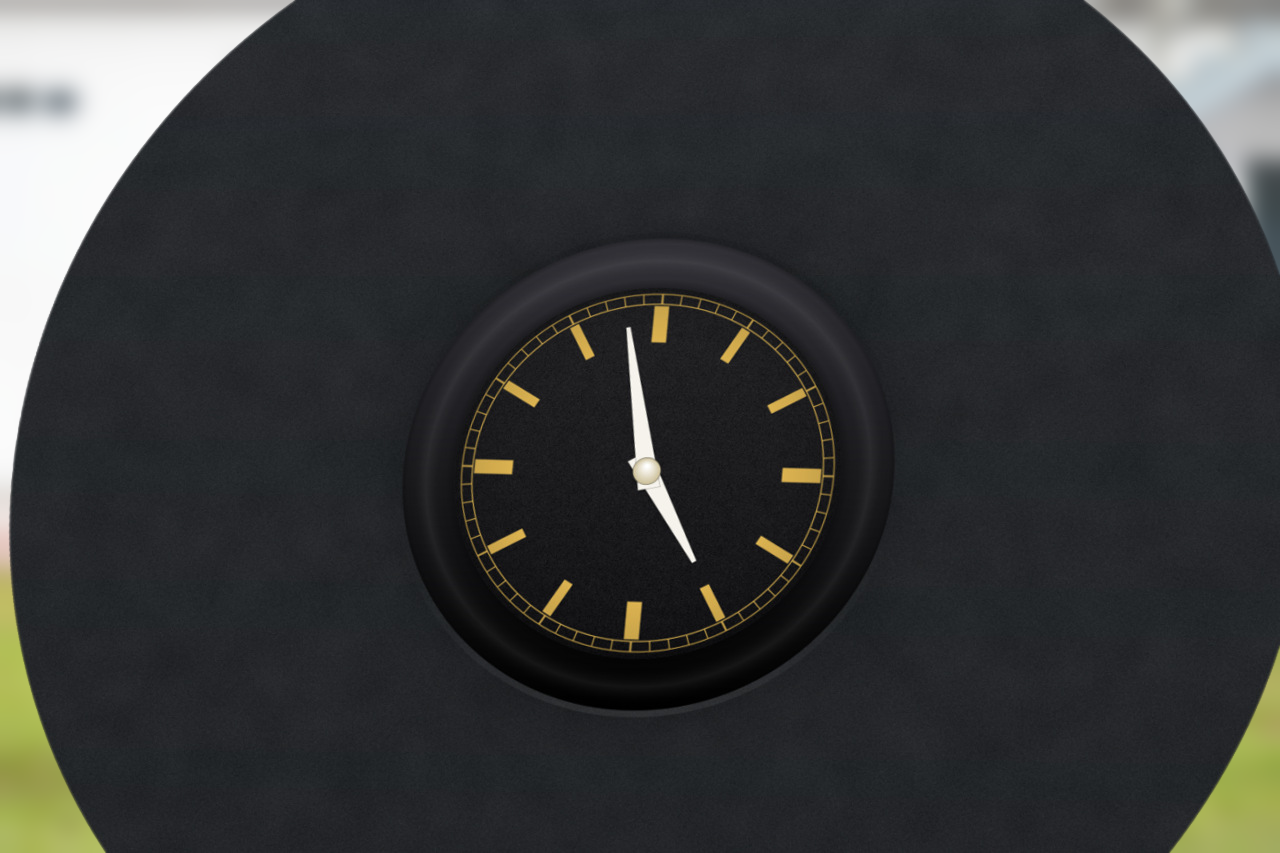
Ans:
4h58
